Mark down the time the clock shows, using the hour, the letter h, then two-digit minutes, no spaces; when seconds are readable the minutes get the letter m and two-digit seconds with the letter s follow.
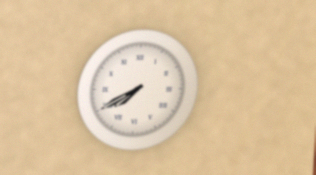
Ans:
7h40
